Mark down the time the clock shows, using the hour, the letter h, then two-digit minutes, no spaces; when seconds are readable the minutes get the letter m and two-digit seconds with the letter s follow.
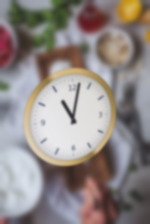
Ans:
11h02
